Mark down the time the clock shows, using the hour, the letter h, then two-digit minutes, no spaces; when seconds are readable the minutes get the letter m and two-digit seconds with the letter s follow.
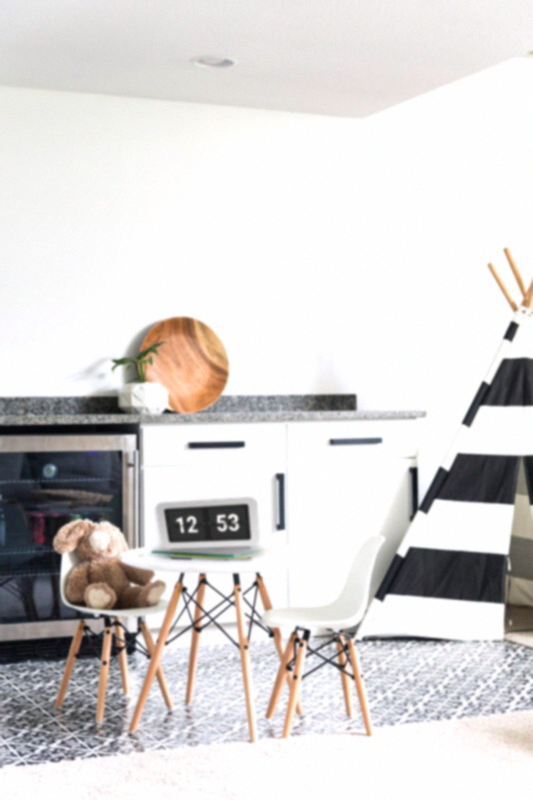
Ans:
12h53
